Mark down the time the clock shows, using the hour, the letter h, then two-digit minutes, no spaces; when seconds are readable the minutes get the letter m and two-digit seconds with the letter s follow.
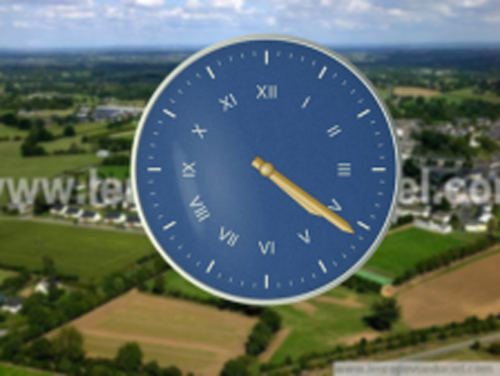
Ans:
4h21
